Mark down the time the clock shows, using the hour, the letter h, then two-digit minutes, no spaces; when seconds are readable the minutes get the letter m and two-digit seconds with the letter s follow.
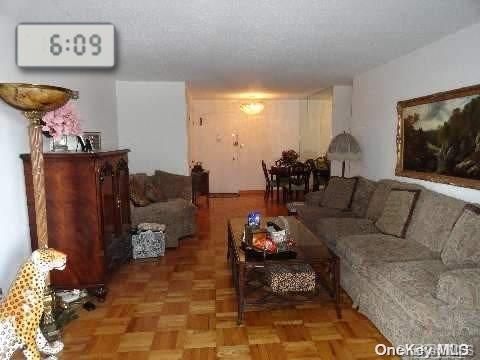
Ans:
6h09
